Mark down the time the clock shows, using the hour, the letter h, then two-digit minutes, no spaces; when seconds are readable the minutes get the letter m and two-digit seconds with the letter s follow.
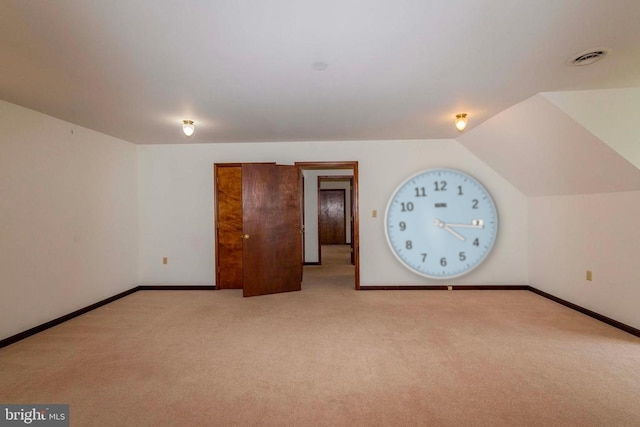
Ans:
4h16
